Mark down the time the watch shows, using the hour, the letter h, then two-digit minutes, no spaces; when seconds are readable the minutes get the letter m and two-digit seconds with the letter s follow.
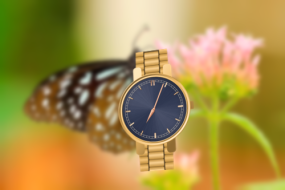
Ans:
7h04
